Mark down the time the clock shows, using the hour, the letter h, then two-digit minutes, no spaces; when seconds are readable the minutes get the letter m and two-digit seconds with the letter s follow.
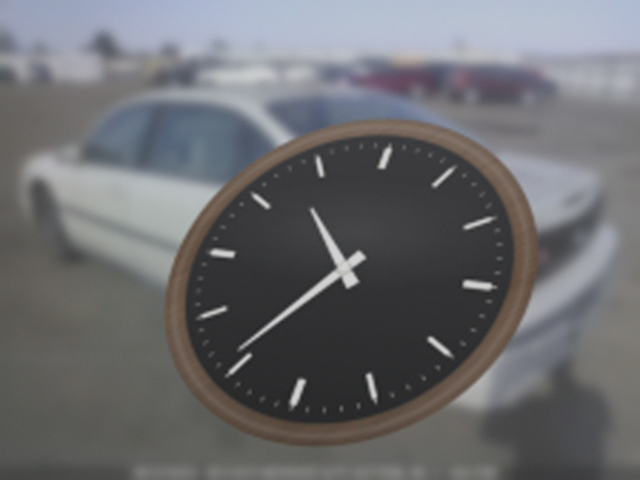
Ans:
10h36
